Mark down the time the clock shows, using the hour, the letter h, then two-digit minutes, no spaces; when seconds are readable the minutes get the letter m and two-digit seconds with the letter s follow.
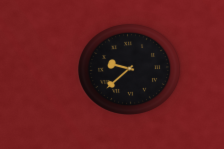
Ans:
9h38
